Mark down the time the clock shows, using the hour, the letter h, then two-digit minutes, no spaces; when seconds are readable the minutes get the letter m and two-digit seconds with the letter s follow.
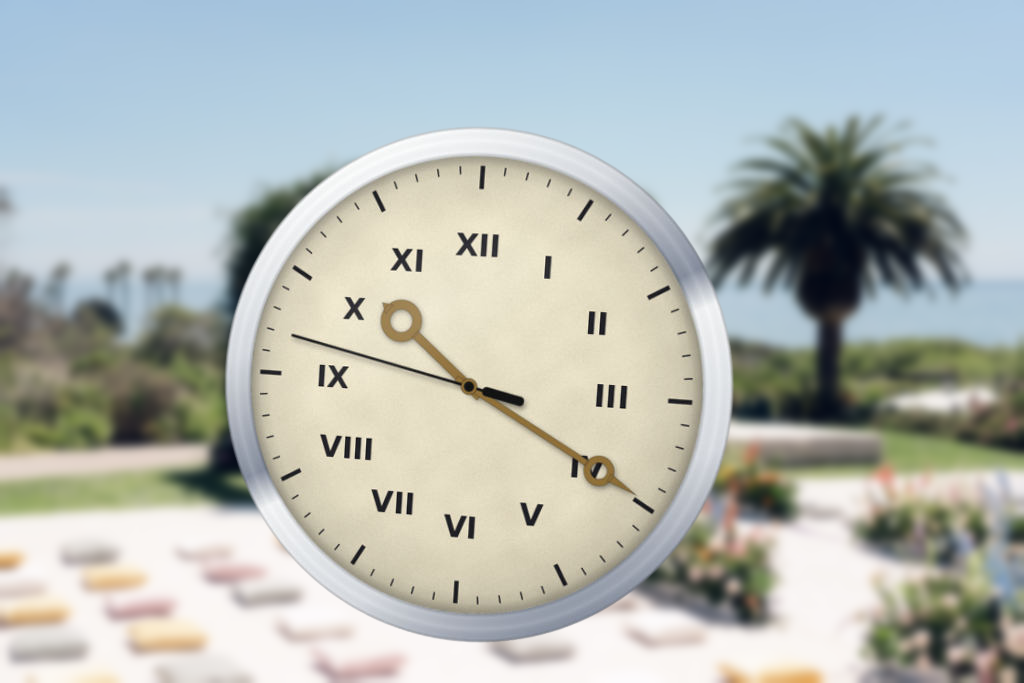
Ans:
10h19m47s
